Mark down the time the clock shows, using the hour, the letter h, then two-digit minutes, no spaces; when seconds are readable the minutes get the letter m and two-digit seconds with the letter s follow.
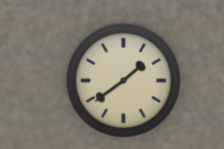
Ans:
1h39
